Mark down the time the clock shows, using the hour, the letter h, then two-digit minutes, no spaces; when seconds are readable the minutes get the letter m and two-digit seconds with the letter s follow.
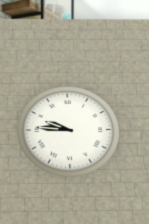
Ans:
9h46
